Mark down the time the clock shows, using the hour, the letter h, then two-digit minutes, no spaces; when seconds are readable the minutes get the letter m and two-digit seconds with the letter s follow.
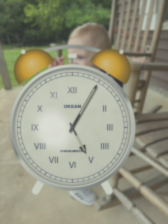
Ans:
5h05
